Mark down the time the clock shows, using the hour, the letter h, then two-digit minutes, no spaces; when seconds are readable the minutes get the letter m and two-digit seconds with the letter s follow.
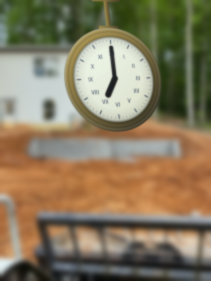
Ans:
7h00
